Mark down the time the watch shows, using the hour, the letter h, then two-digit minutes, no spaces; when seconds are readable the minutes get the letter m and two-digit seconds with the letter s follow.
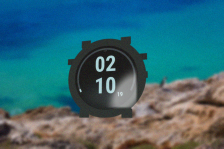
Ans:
2h10
